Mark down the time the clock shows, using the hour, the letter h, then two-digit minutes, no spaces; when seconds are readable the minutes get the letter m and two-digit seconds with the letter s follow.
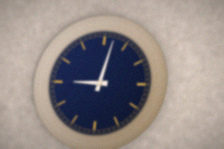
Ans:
9h02
